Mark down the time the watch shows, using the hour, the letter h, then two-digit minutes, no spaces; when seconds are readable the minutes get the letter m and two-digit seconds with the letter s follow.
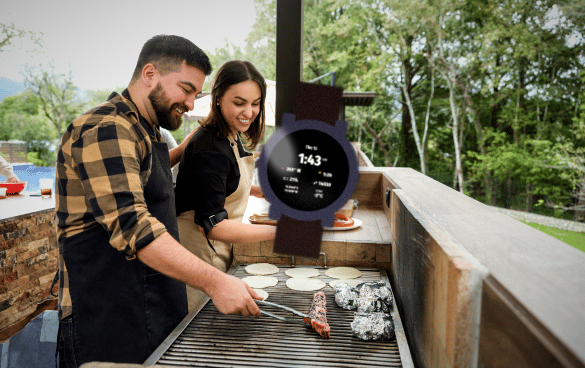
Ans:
1h43
